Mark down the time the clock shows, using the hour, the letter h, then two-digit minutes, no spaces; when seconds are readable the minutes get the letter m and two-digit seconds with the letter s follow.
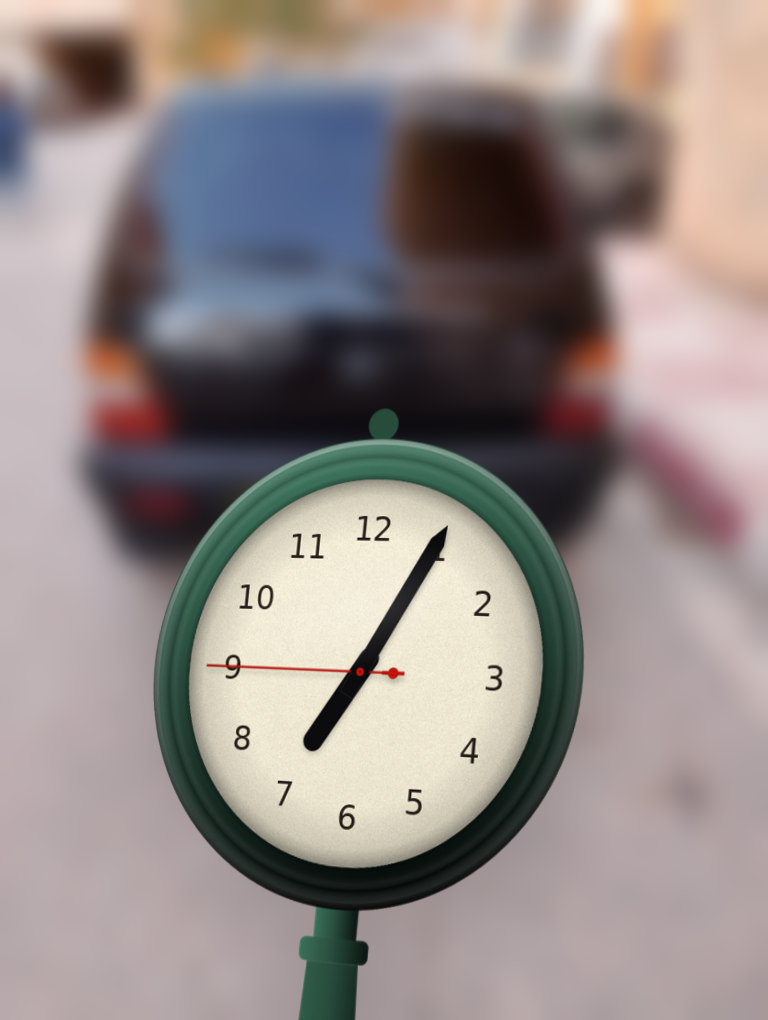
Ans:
7h04m45s
